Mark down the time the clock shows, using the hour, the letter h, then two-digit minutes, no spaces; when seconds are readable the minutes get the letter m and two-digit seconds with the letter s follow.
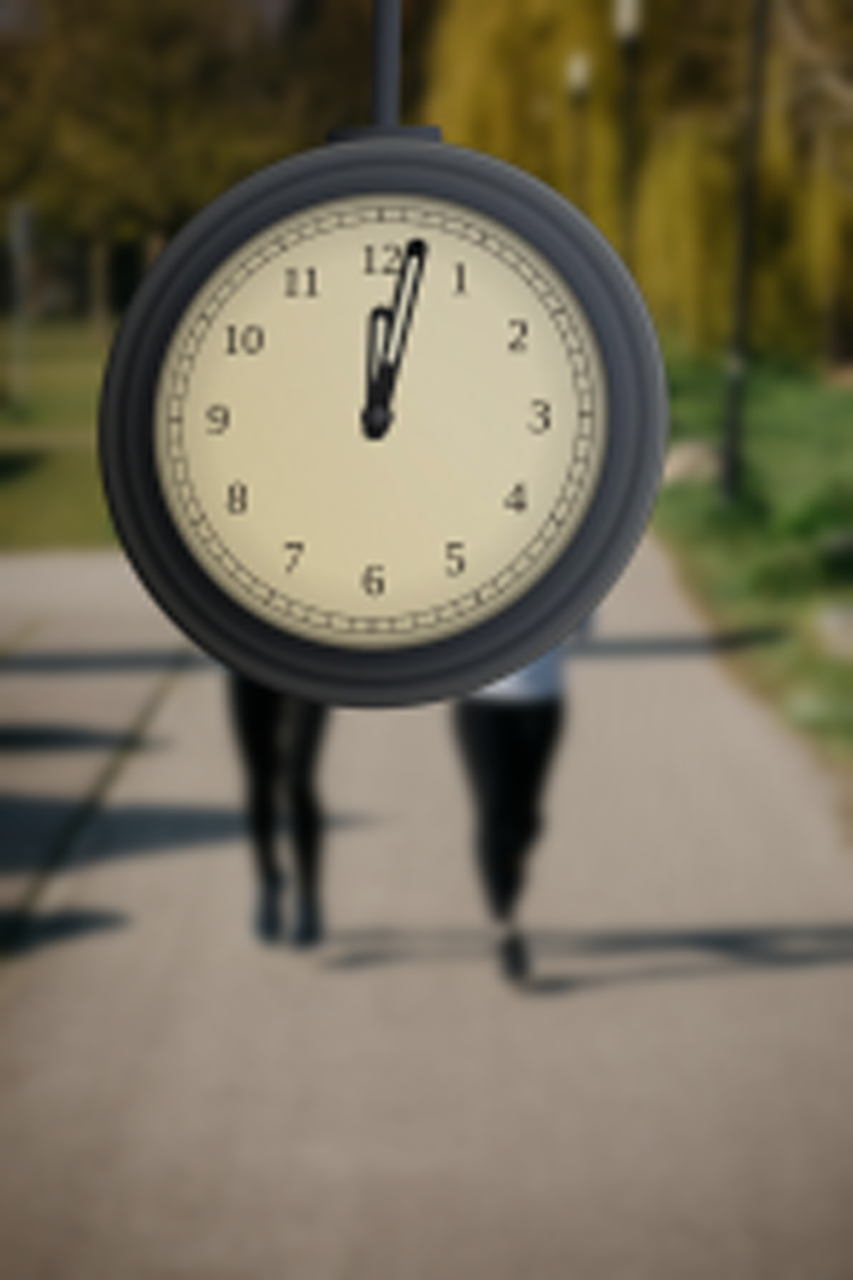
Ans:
12h02
